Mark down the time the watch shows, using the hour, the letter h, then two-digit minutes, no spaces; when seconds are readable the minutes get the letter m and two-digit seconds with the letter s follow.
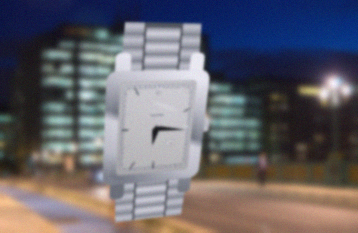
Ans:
6h16
